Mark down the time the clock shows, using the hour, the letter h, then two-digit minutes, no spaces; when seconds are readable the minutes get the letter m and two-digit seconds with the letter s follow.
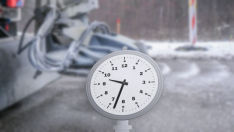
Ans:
9h33
